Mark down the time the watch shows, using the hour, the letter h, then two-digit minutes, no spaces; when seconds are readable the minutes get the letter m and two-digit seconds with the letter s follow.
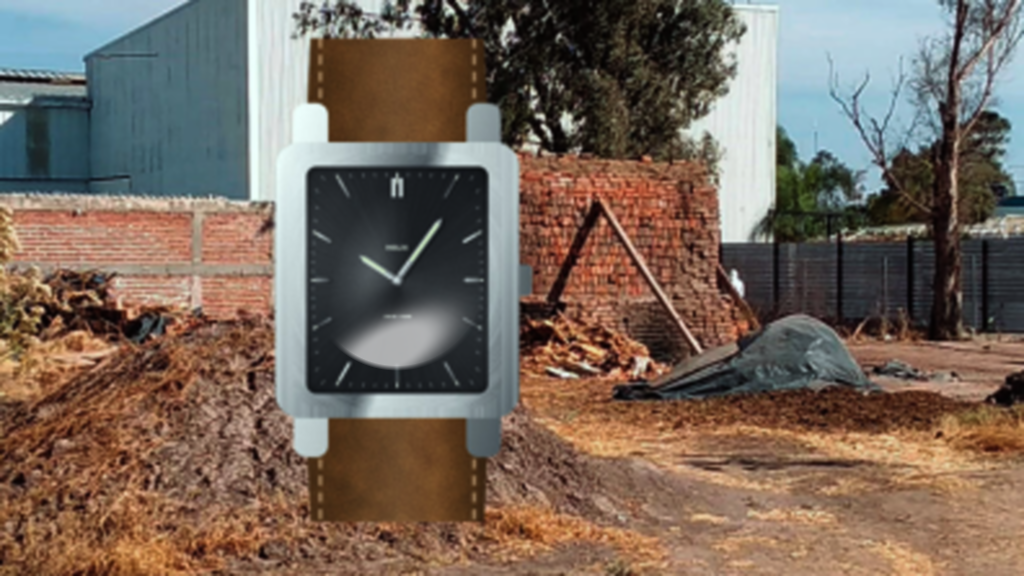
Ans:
10h06
